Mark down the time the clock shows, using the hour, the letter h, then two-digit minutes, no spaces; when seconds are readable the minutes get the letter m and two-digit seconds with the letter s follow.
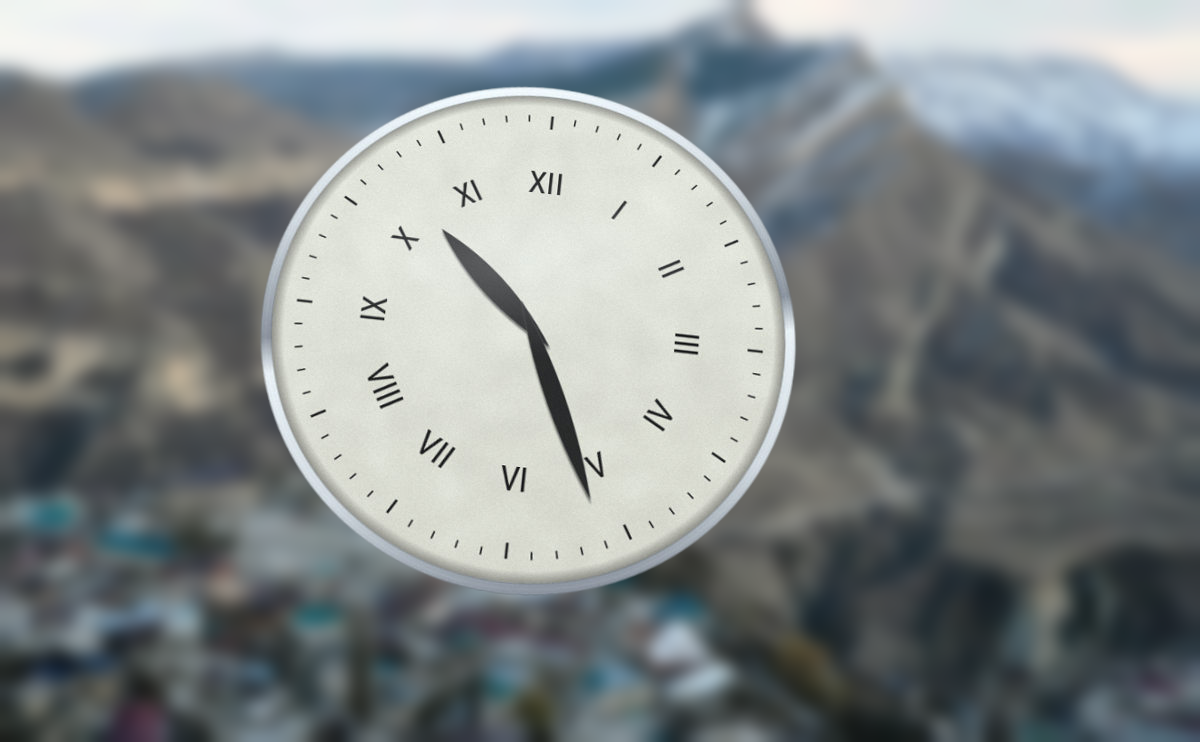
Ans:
10h26
